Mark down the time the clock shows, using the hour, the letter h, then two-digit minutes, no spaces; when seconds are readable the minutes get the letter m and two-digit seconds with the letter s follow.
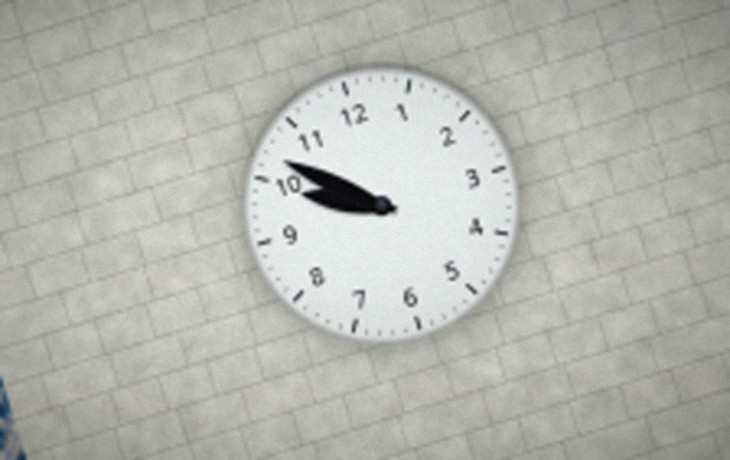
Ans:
9h52
